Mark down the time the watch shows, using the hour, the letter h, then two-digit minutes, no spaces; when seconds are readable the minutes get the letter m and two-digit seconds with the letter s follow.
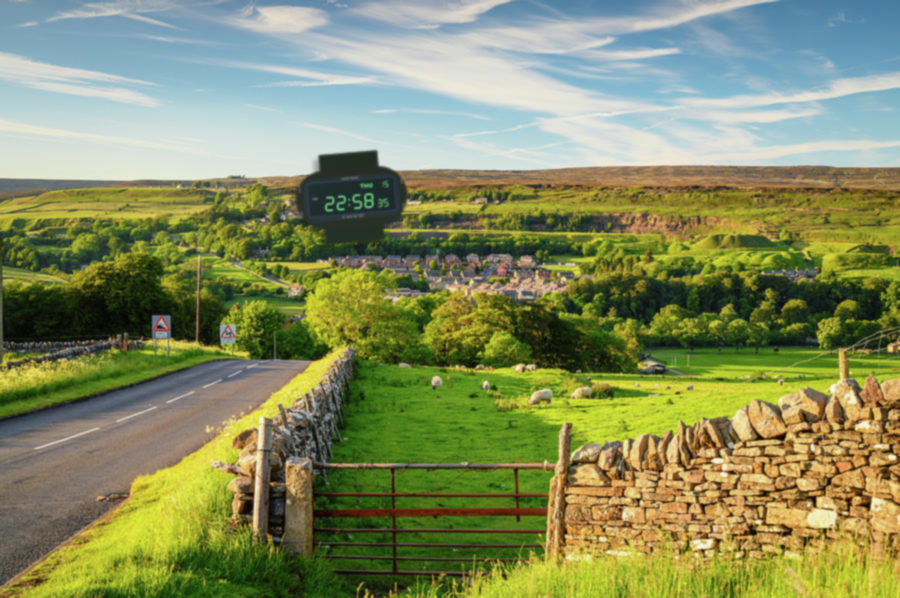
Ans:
22h58
